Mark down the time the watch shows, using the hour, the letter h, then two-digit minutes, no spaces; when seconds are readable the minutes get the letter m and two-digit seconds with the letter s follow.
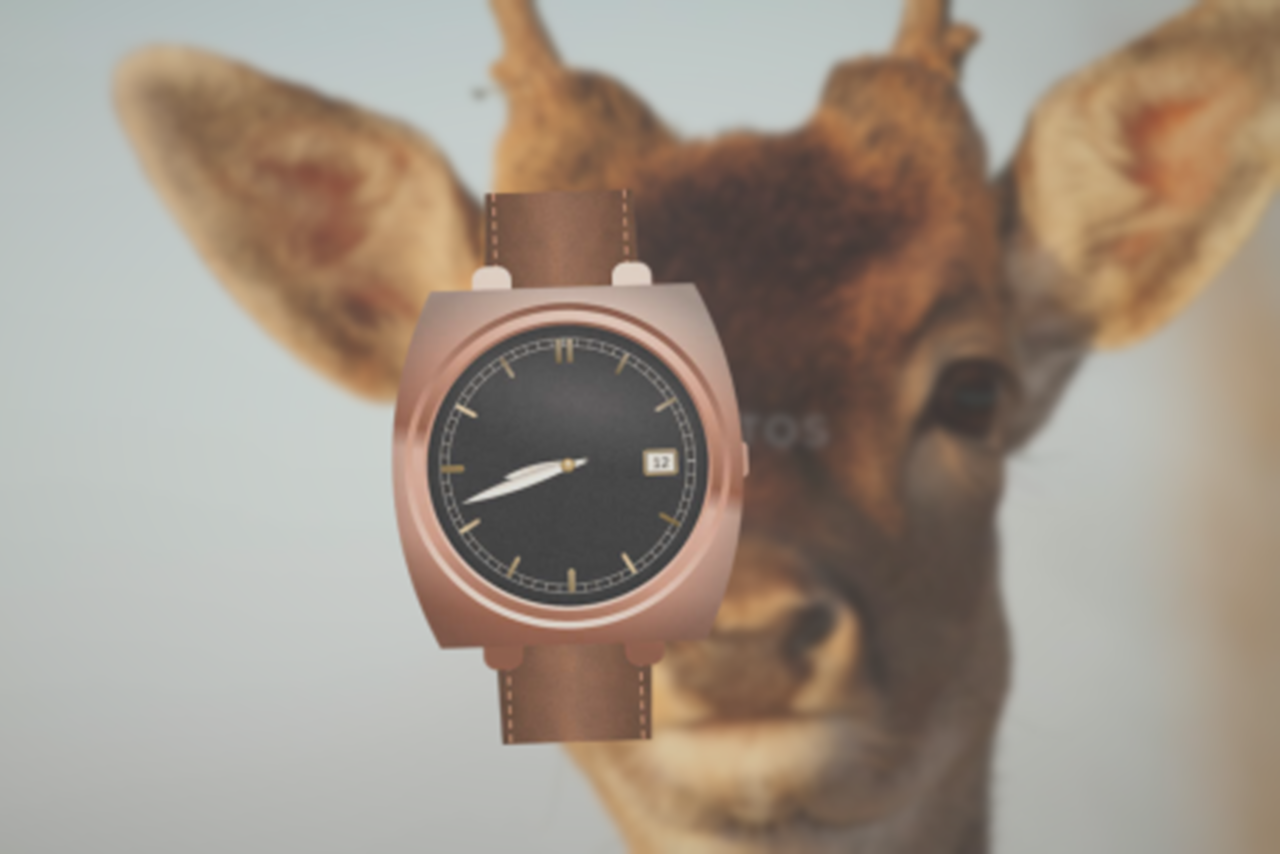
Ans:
8h42
